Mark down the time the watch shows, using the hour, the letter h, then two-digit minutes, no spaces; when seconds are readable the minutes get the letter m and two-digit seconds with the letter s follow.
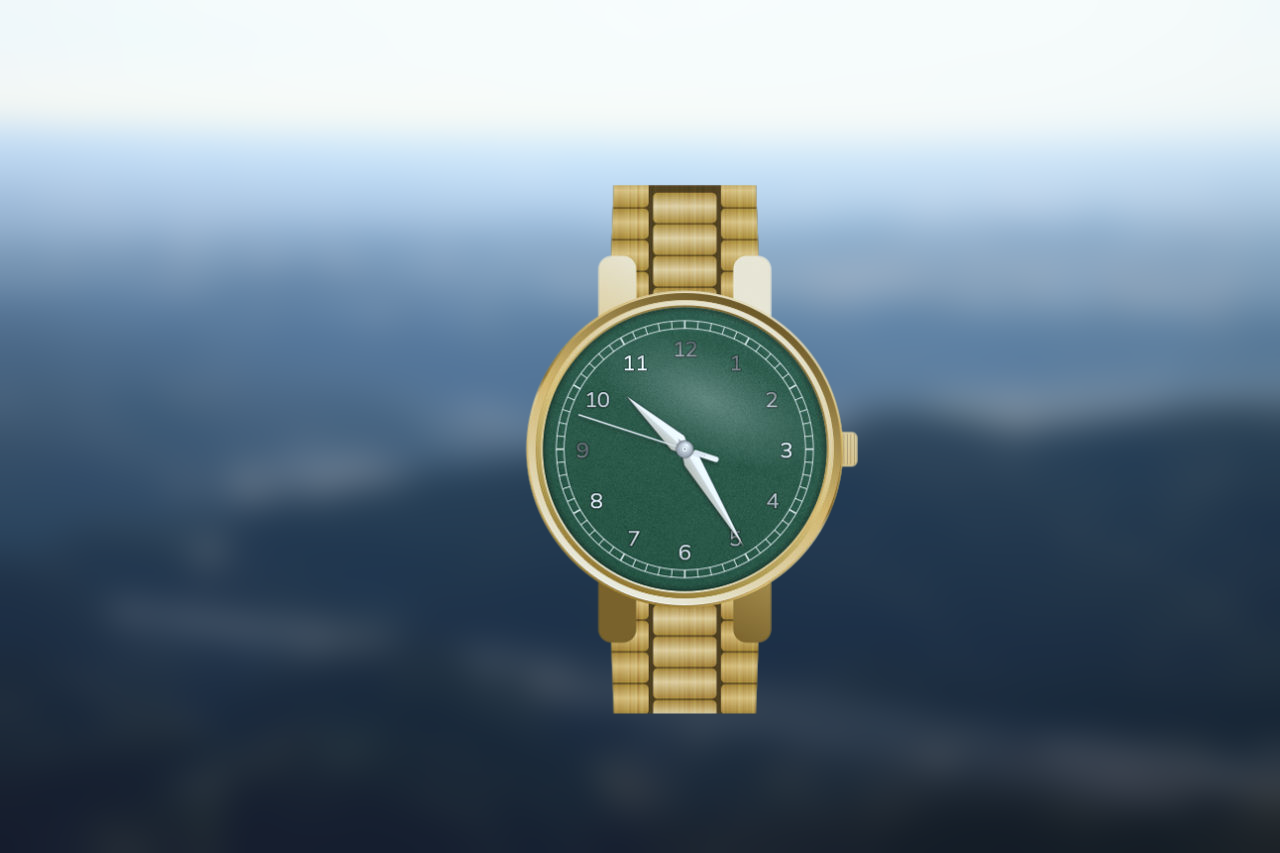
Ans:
10h24m48s
